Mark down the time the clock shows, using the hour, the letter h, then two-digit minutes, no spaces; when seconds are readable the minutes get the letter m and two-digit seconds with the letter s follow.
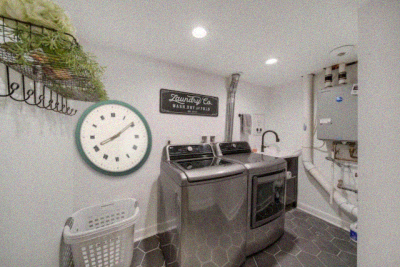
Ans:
8h09
